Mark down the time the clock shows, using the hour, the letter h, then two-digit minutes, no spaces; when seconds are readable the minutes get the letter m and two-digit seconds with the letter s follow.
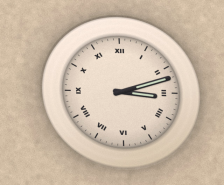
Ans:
3h12
